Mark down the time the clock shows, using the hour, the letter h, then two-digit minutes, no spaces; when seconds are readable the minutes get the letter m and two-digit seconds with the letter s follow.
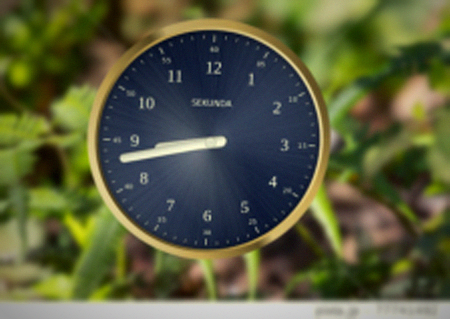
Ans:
8h43
